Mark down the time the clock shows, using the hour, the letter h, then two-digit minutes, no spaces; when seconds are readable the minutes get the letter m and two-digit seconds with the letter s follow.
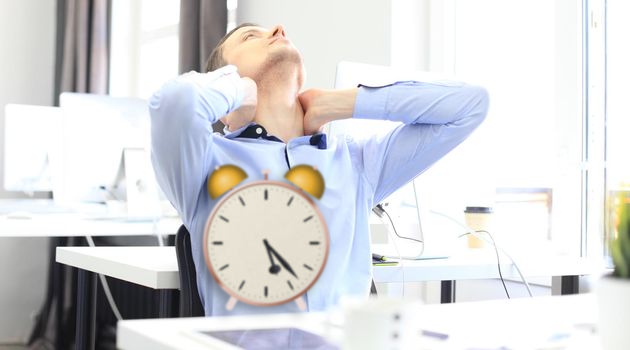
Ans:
5h23
